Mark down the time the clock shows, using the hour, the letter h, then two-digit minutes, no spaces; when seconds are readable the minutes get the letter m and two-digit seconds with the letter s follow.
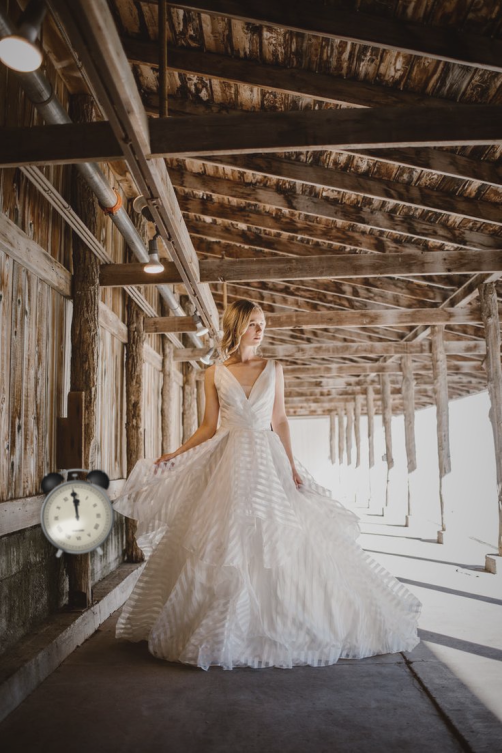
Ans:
11h59
